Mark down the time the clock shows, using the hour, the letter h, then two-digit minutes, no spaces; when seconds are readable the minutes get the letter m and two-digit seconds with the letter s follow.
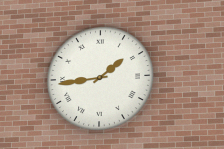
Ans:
1h44
